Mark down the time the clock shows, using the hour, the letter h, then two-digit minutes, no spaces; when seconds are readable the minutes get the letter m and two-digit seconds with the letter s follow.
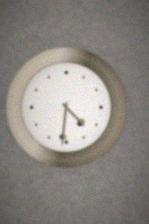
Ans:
4h31
